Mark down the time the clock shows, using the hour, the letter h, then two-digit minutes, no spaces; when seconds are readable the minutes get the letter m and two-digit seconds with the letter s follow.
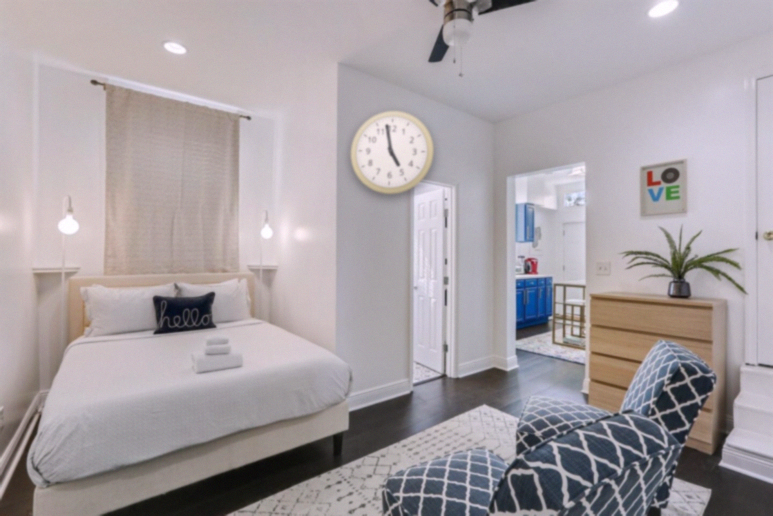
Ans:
4h58
